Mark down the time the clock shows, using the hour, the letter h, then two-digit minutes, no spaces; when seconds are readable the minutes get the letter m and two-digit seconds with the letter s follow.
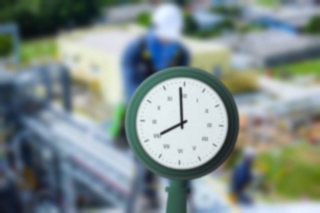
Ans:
7h59
